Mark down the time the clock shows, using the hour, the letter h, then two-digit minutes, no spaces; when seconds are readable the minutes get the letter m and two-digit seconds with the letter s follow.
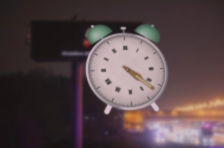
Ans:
4h22
